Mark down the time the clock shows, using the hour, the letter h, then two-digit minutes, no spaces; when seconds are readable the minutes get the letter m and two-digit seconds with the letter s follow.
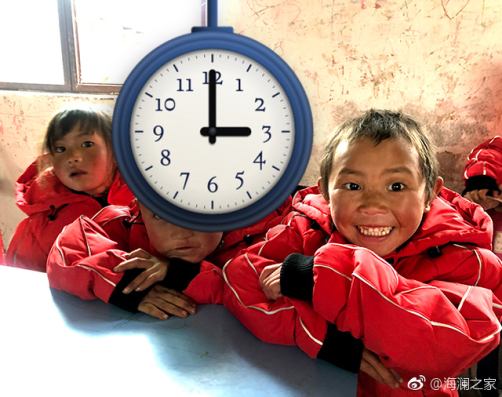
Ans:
3h00
